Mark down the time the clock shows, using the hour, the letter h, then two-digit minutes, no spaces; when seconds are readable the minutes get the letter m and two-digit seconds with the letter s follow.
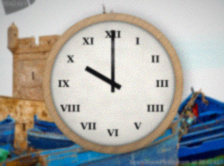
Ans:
10h00
